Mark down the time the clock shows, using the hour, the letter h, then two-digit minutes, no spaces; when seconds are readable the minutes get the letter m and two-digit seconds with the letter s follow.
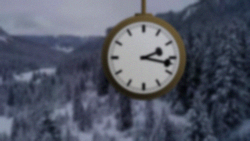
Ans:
2h17
